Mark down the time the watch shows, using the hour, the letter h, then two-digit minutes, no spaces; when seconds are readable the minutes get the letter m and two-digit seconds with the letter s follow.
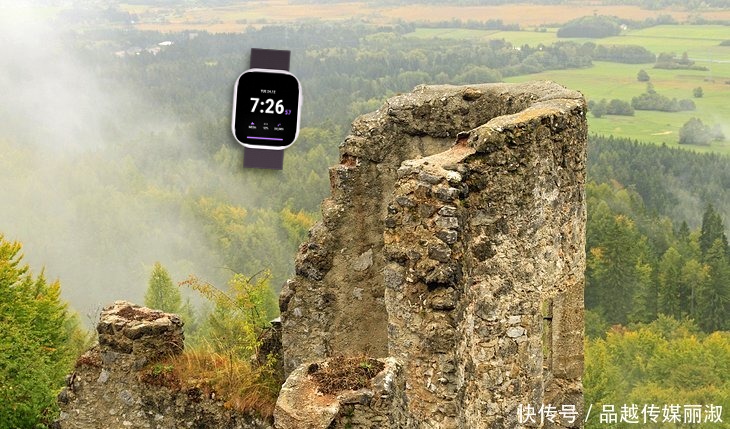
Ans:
7h26
